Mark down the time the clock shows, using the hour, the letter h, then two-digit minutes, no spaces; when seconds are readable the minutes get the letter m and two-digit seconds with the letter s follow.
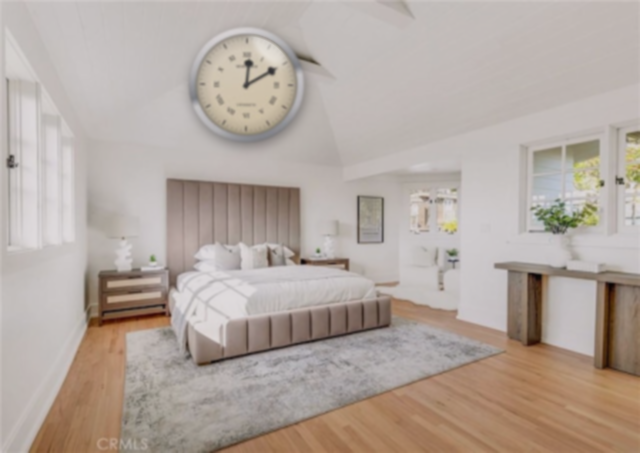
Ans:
12h10
